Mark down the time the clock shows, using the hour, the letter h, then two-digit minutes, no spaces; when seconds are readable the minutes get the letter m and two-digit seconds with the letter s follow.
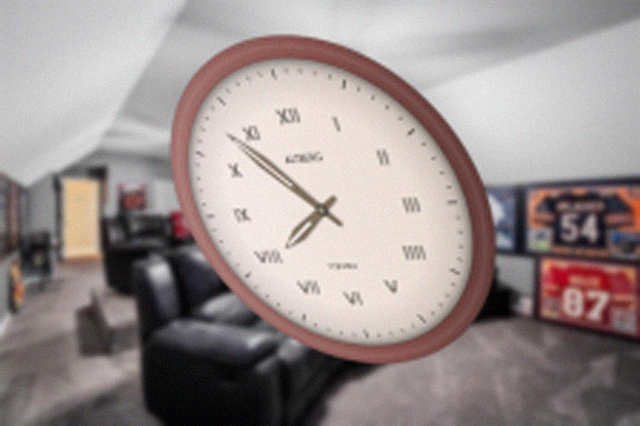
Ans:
7h53
